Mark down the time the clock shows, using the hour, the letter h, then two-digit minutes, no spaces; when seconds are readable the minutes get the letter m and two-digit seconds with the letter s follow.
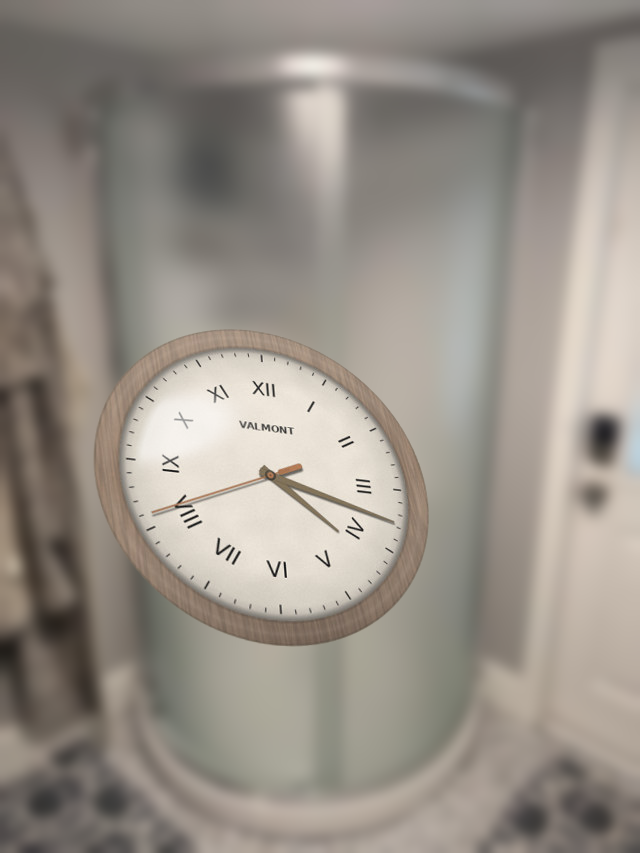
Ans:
4h17m41s
